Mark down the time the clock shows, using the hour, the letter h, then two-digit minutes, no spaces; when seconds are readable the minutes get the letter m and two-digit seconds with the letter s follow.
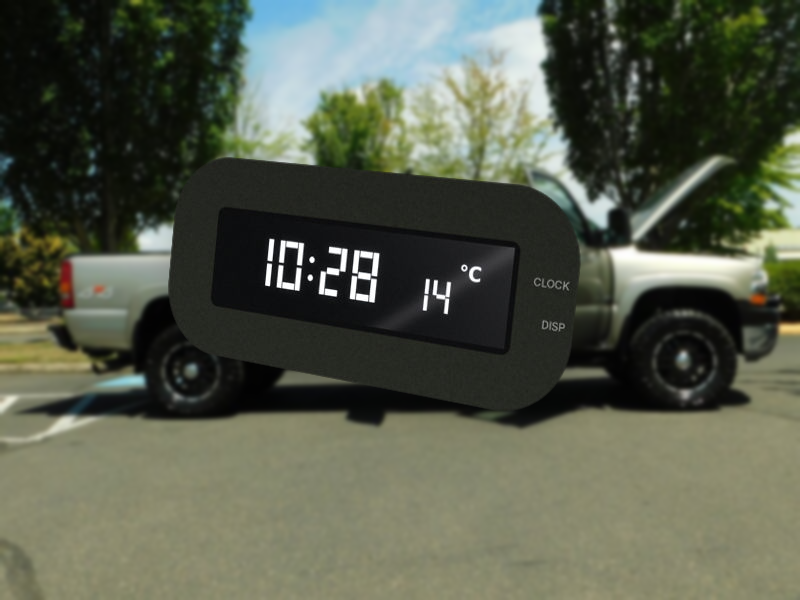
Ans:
10h28
